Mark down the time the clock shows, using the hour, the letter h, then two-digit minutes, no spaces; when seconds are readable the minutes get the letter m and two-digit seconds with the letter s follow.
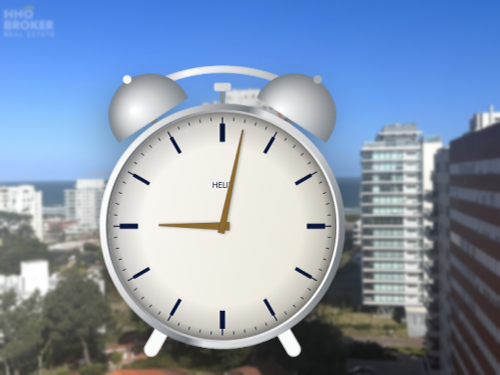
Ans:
9h02
